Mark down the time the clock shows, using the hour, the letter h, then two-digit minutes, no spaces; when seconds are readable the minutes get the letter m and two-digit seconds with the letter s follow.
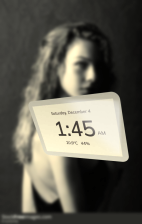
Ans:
1h45
